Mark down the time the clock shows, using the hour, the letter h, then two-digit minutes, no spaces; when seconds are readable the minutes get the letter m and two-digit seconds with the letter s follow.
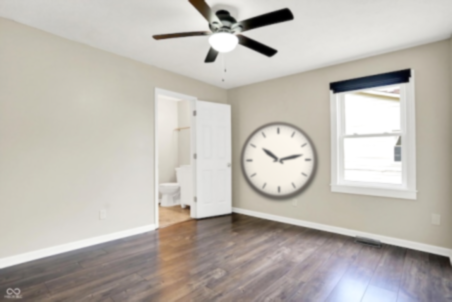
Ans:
10h13
